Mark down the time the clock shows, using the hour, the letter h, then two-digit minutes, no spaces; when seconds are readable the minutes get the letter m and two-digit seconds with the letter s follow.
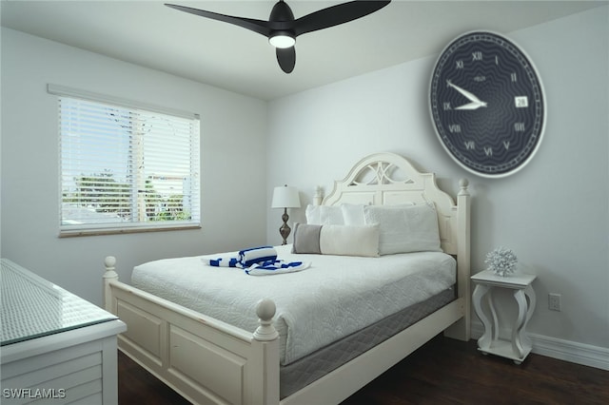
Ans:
8h50
